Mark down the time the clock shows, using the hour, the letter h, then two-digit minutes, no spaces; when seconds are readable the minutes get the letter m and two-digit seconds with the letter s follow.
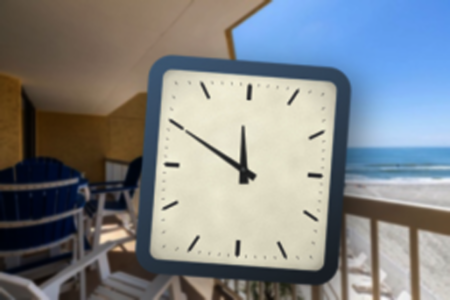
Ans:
11h50
